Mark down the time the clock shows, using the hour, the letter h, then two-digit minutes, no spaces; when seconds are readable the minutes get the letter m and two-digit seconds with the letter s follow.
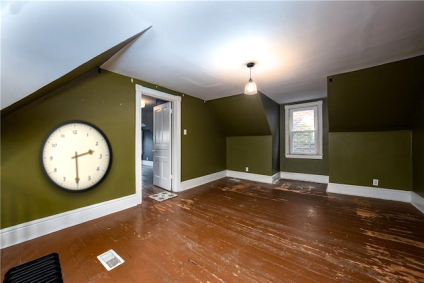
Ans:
2h30
